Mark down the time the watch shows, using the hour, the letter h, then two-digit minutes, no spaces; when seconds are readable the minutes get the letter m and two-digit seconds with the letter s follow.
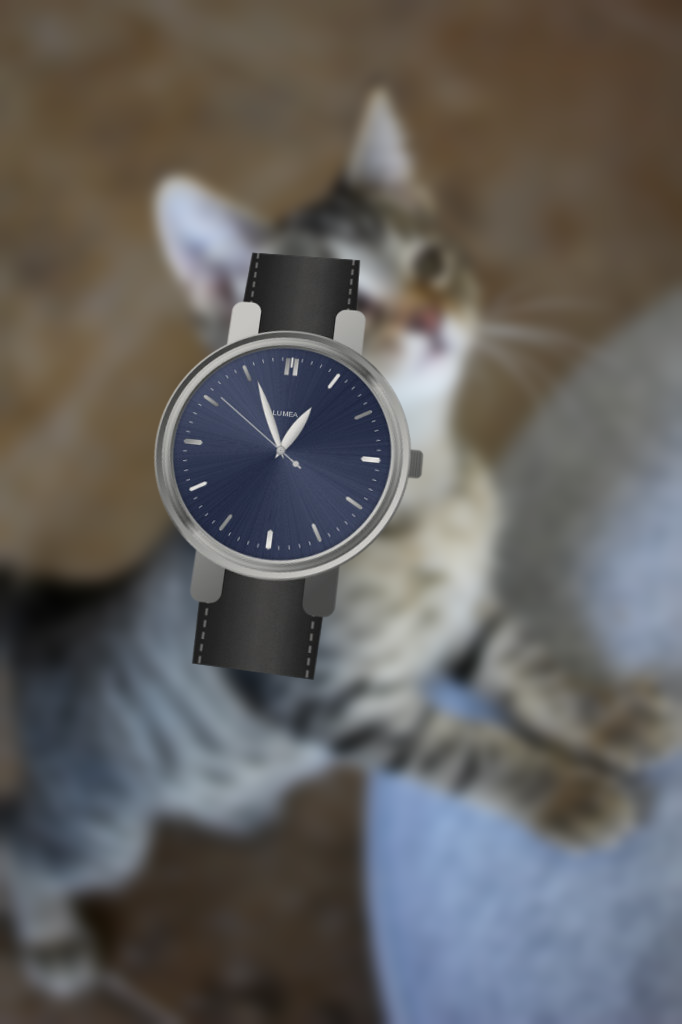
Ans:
12h55m51s
